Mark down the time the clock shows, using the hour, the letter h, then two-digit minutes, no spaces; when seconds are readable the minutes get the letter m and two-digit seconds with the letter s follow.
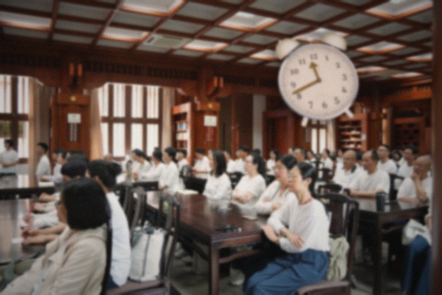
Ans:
11h42
